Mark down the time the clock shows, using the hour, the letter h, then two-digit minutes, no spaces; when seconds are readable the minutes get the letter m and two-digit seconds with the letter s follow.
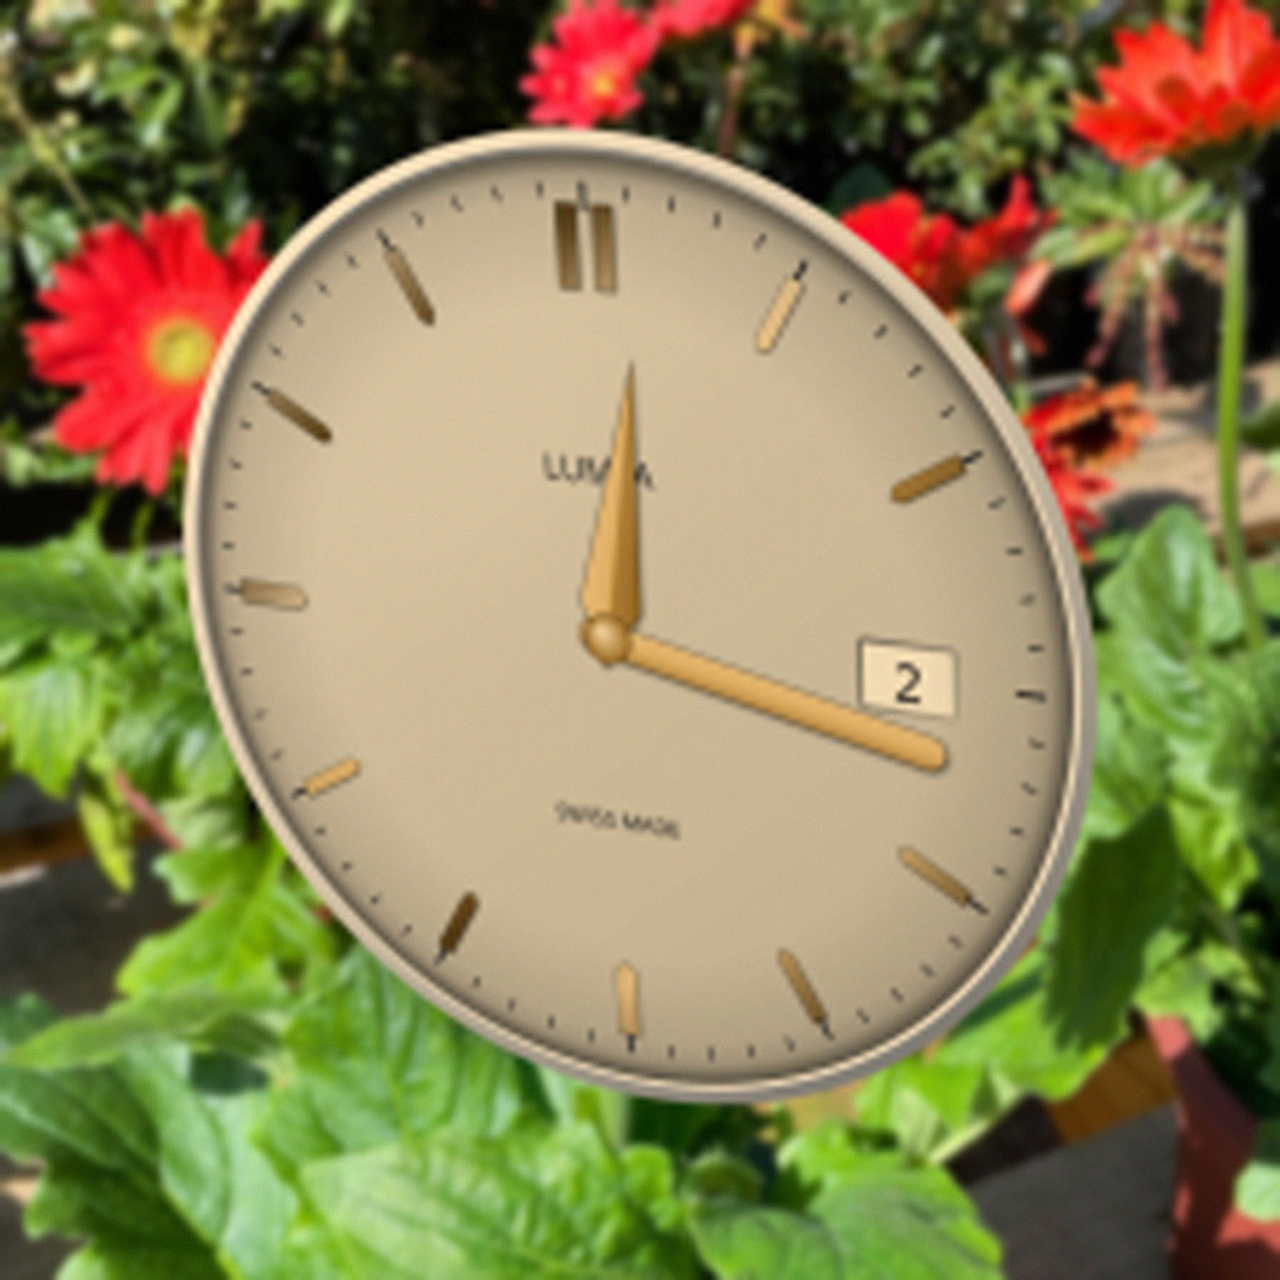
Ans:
12h17
